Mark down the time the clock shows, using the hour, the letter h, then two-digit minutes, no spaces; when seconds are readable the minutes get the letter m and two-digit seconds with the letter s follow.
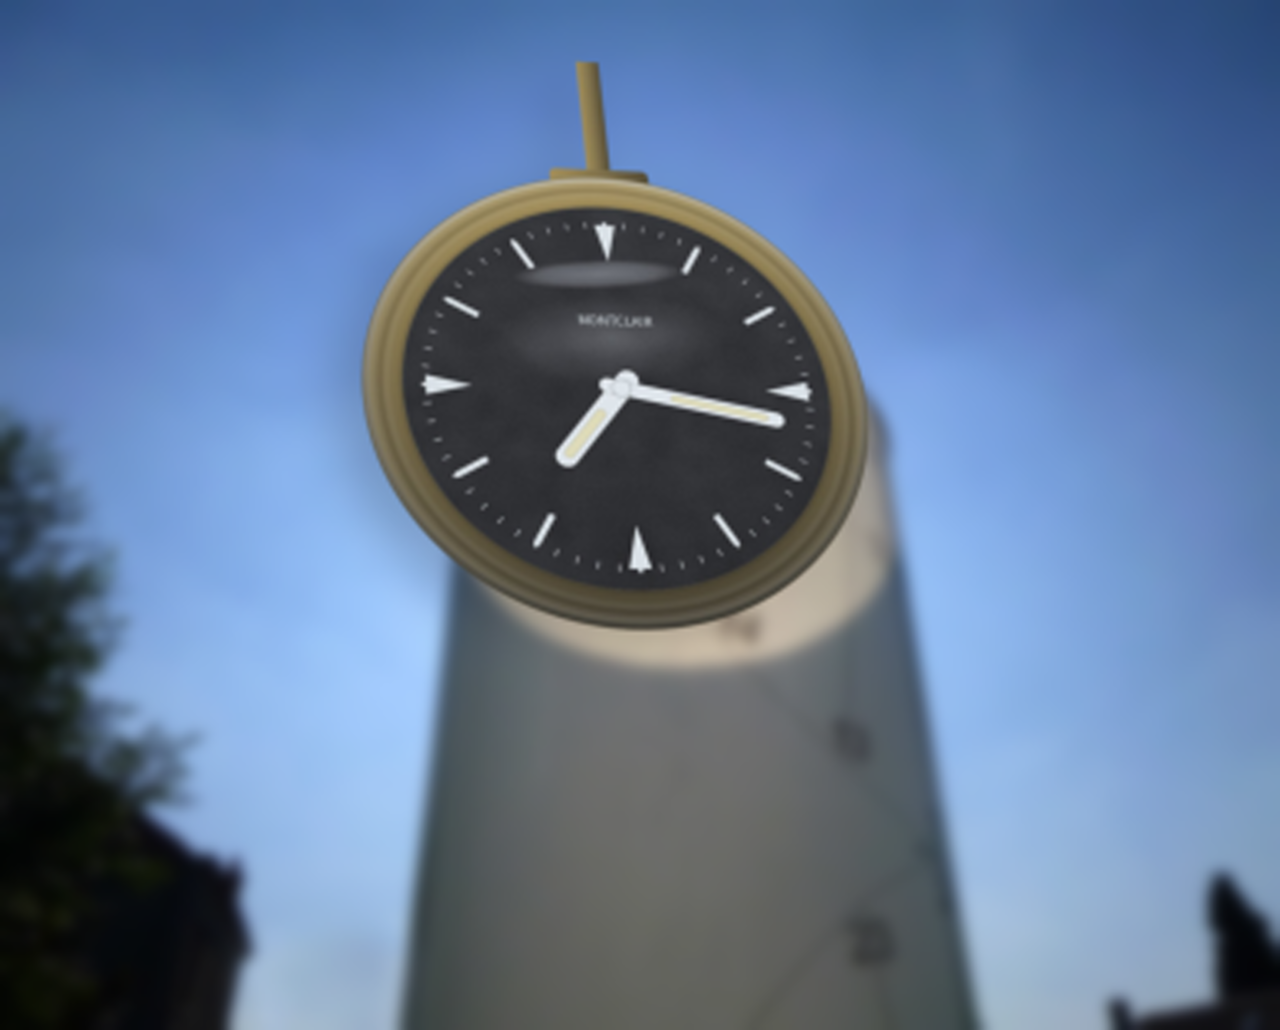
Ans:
7h17
